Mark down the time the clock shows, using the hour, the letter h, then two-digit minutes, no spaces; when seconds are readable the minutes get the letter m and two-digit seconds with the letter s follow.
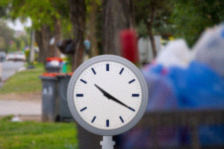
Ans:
10h20
